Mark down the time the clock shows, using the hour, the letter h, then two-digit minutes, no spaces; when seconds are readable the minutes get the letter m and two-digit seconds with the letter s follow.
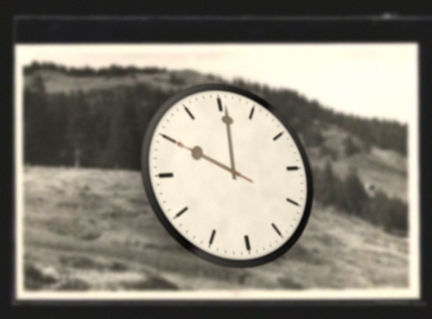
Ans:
10h00m50s
